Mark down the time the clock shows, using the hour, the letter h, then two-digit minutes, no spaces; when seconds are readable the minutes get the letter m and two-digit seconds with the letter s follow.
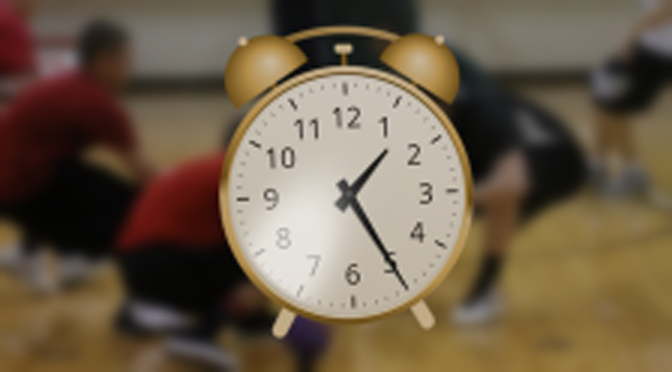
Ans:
1h25
